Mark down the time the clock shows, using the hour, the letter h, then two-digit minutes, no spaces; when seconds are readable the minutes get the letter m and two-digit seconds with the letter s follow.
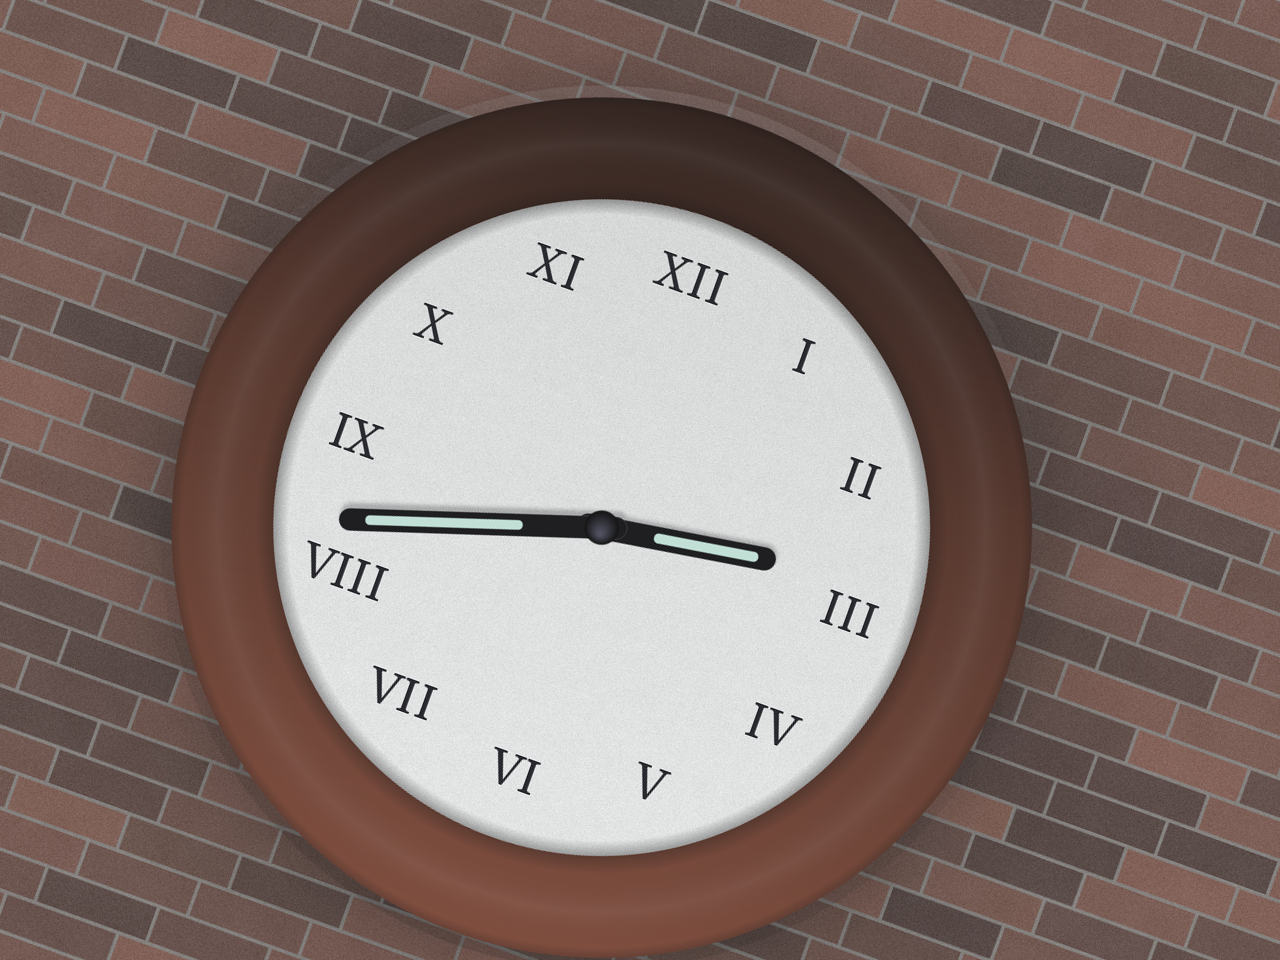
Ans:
2h42
